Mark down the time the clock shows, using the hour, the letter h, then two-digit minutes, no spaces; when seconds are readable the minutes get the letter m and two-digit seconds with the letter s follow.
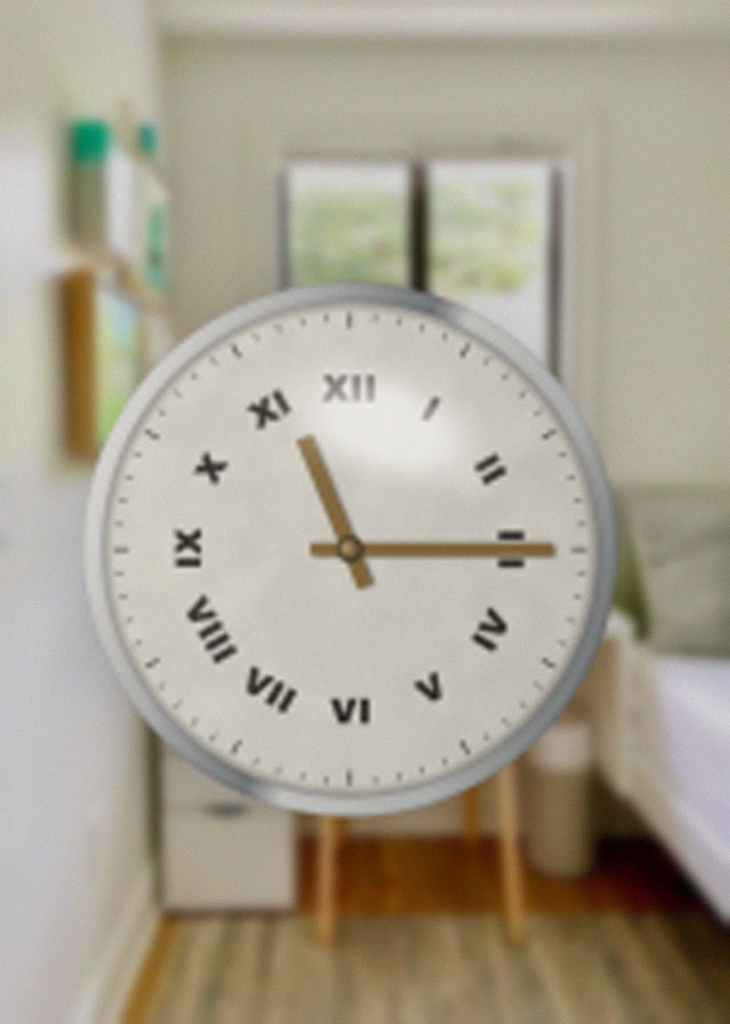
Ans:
11h15
